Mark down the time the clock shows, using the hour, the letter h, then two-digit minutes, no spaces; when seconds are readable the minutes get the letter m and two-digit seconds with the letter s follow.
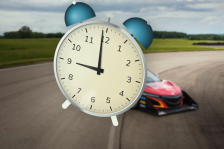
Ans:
8h59
